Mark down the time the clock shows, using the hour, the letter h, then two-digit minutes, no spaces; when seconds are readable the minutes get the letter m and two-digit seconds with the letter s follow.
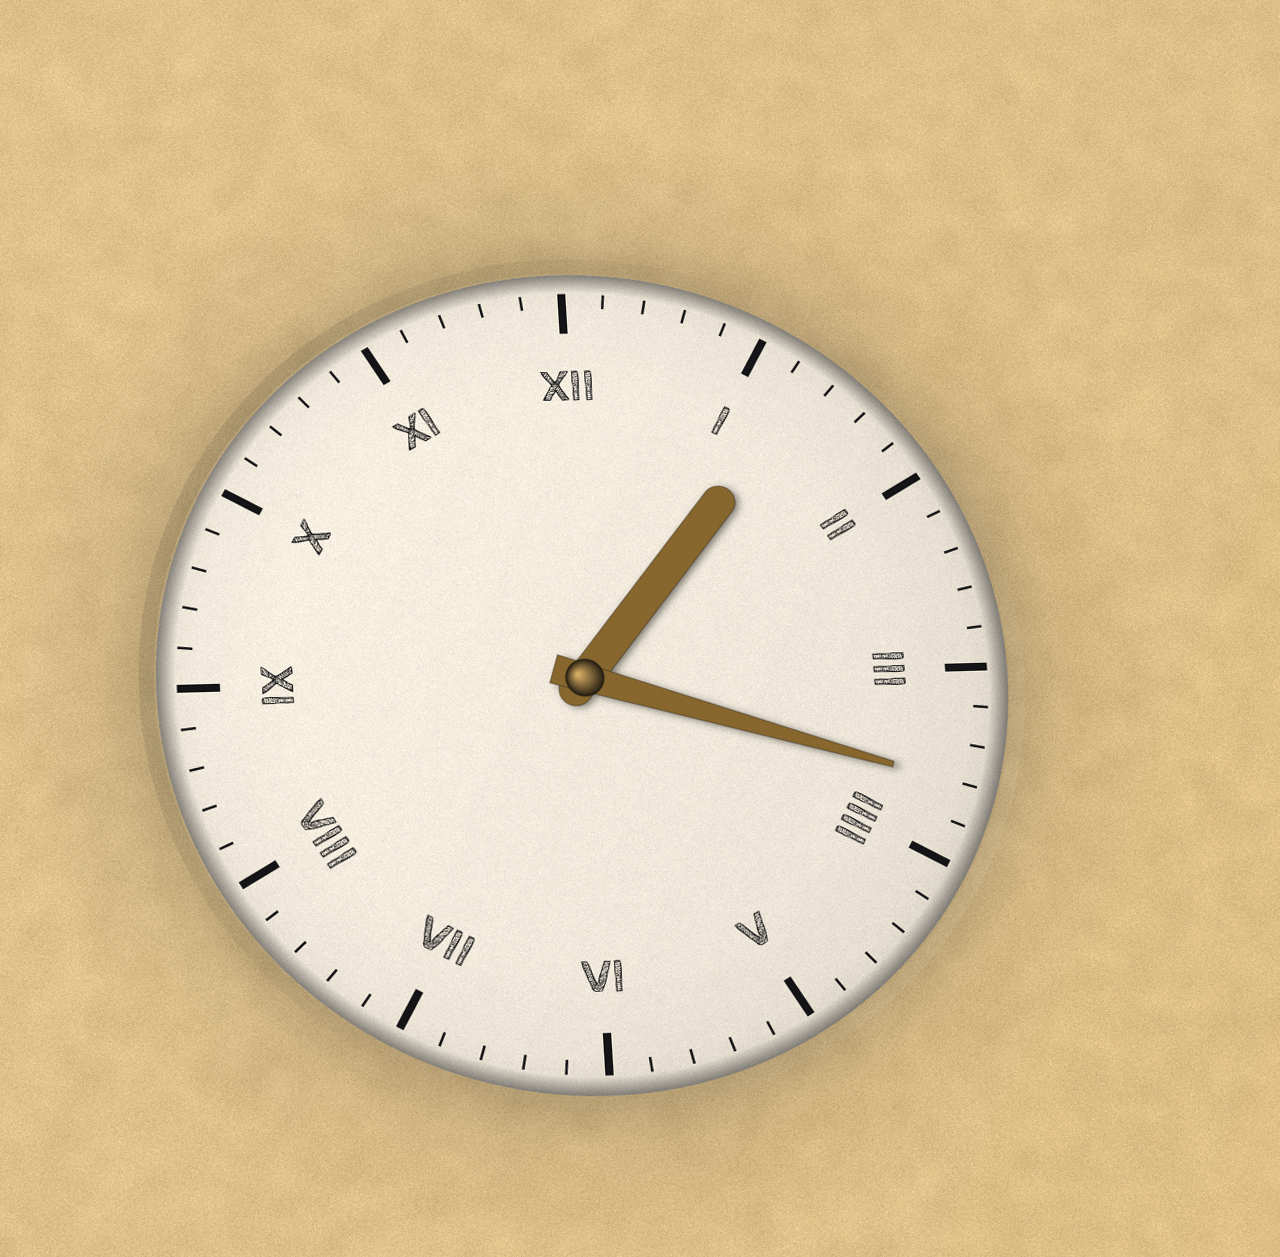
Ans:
1h18
